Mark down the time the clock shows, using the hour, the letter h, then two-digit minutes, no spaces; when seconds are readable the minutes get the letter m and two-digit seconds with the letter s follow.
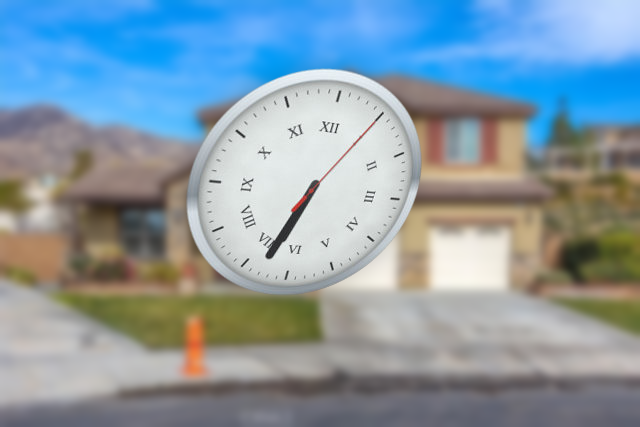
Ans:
6h33m05s
